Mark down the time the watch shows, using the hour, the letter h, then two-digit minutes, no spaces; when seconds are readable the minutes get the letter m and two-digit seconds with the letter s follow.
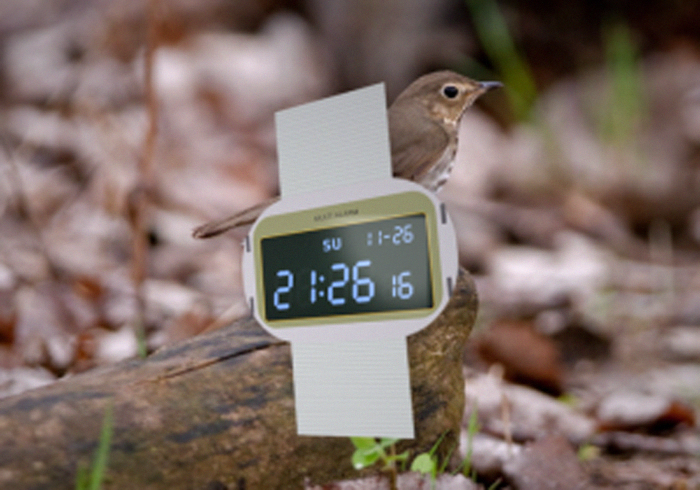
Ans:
21h26m16s
